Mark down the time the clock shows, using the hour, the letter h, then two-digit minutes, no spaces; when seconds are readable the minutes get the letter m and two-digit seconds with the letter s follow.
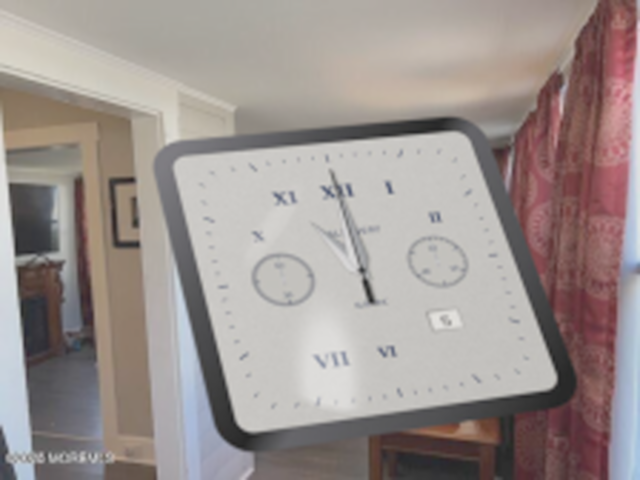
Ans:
11h00
